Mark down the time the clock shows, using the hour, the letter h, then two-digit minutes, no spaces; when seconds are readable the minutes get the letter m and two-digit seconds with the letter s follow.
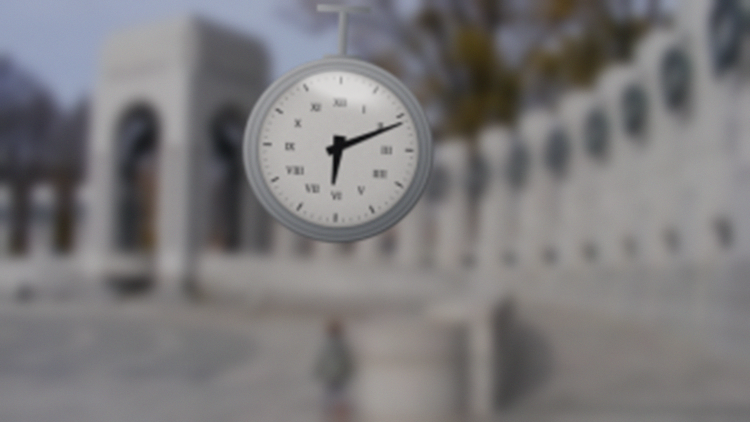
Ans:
6h11
